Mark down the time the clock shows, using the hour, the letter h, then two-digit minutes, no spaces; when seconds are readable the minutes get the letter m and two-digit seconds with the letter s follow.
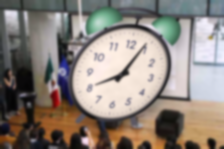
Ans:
8h04
